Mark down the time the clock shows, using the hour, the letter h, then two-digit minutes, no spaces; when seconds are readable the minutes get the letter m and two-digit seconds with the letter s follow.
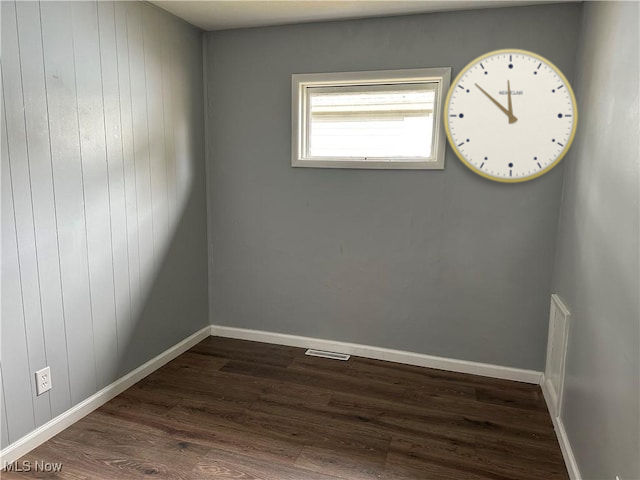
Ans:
11h52
